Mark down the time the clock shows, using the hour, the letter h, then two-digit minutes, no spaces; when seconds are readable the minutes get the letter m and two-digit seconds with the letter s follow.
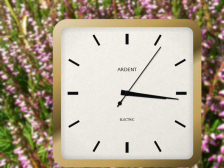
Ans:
3h16m06s
